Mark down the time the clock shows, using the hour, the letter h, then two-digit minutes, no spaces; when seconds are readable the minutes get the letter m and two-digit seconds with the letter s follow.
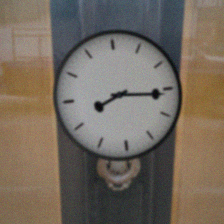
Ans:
8h16
